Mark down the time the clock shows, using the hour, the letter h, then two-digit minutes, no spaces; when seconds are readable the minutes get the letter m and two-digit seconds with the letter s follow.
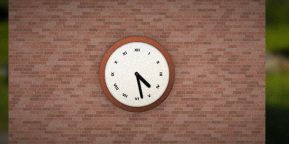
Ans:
4h28
